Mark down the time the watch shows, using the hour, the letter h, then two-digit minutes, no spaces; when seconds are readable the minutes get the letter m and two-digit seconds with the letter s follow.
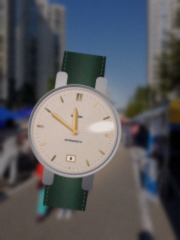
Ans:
11h50
